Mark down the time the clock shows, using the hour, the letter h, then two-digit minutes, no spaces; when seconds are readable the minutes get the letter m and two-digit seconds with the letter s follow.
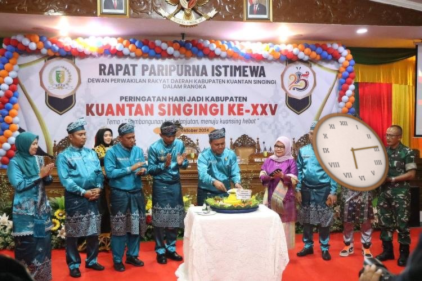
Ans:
6h14
